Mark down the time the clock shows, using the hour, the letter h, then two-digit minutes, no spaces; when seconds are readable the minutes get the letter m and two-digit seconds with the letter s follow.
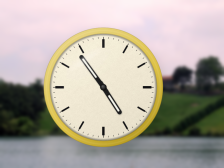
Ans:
4h54
